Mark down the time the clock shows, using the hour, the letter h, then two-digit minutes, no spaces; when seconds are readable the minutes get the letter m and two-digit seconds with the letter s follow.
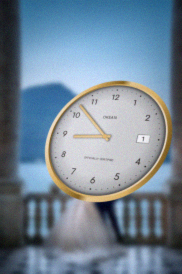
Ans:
8h52
